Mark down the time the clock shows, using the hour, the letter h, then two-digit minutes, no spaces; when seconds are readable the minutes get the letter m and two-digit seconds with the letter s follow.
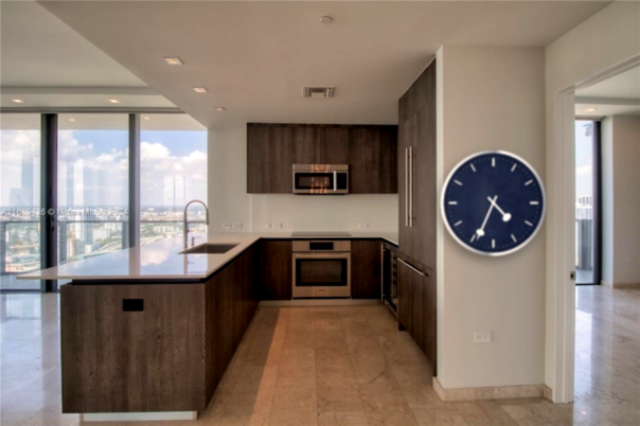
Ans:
4h34
